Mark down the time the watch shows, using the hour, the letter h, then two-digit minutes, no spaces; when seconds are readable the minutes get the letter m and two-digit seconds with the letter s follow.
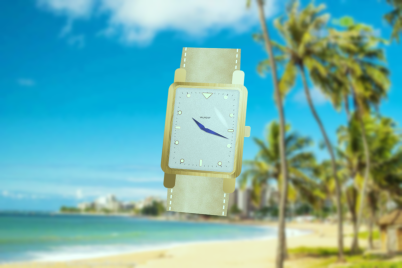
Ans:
10h18
